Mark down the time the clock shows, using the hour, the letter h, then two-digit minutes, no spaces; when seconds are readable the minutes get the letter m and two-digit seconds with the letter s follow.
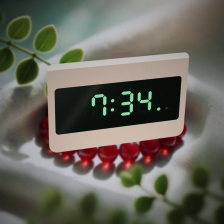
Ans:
7h34
